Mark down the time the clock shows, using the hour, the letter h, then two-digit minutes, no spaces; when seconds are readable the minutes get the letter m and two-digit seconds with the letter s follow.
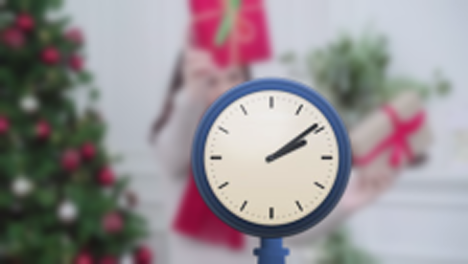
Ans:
2h09
